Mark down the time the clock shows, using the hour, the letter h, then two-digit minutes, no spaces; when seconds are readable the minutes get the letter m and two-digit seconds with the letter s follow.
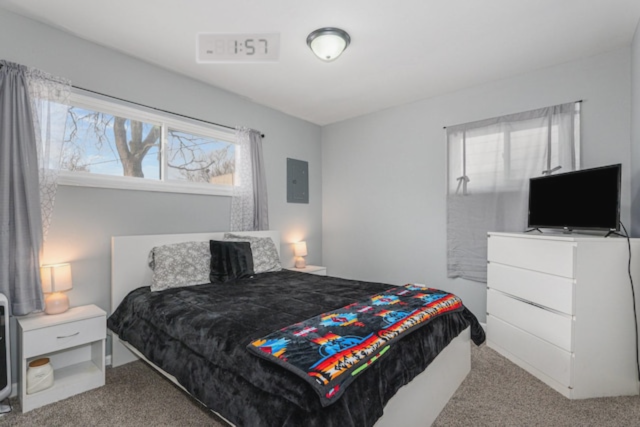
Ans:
1h57
